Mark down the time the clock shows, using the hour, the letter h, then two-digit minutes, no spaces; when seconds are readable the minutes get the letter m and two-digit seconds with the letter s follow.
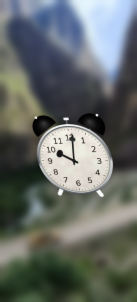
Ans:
10h01
